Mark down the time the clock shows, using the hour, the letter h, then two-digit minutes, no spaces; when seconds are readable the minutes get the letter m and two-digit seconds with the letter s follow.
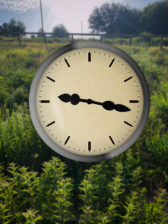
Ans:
9h17
